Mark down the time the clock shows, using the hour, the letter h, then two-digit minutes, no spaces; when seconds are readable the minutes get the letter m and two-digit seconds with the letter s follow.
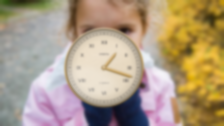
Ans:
1h18
